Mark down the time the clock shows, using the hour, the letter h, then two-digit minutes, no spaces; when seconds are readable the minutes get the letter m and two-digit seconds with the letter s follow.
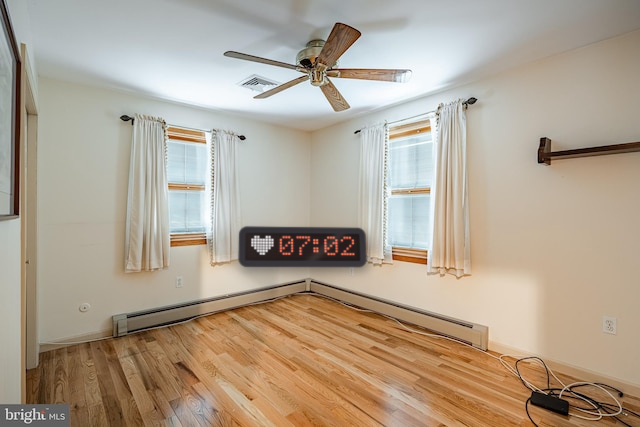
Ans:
7h02
